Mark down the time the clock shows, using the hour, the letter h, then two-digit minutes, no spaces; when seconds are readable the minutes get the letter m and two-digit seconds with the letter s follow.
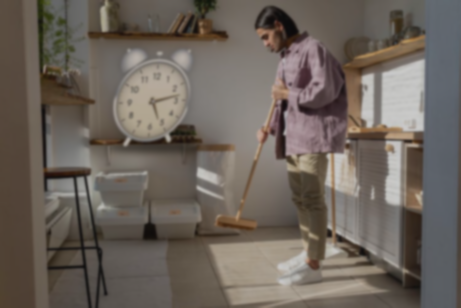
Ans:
5h13
